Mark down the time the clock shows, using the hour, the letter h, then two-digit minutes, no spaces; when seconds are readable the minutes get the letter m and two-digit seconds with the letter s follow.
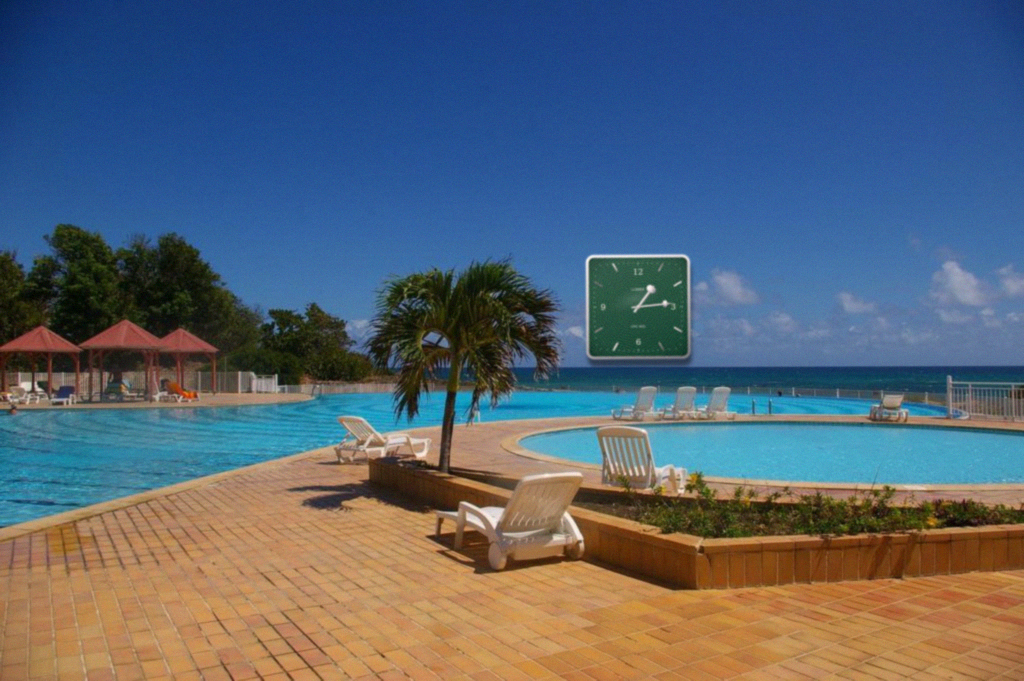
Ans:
1h14
